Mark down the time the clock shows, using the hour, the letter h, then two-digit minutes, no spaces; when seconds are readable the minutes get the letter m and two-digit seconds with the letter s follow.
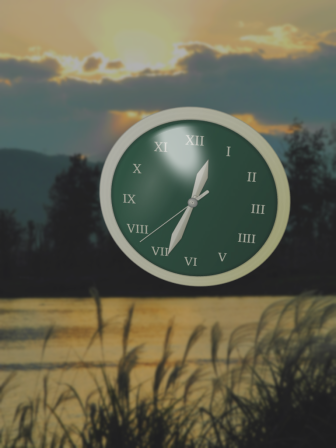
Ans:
12h33m38s
